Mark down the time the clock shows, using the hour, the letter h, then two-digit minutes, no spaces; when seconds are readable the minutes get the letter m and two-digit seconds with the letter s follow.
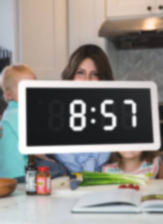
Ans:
8h57
